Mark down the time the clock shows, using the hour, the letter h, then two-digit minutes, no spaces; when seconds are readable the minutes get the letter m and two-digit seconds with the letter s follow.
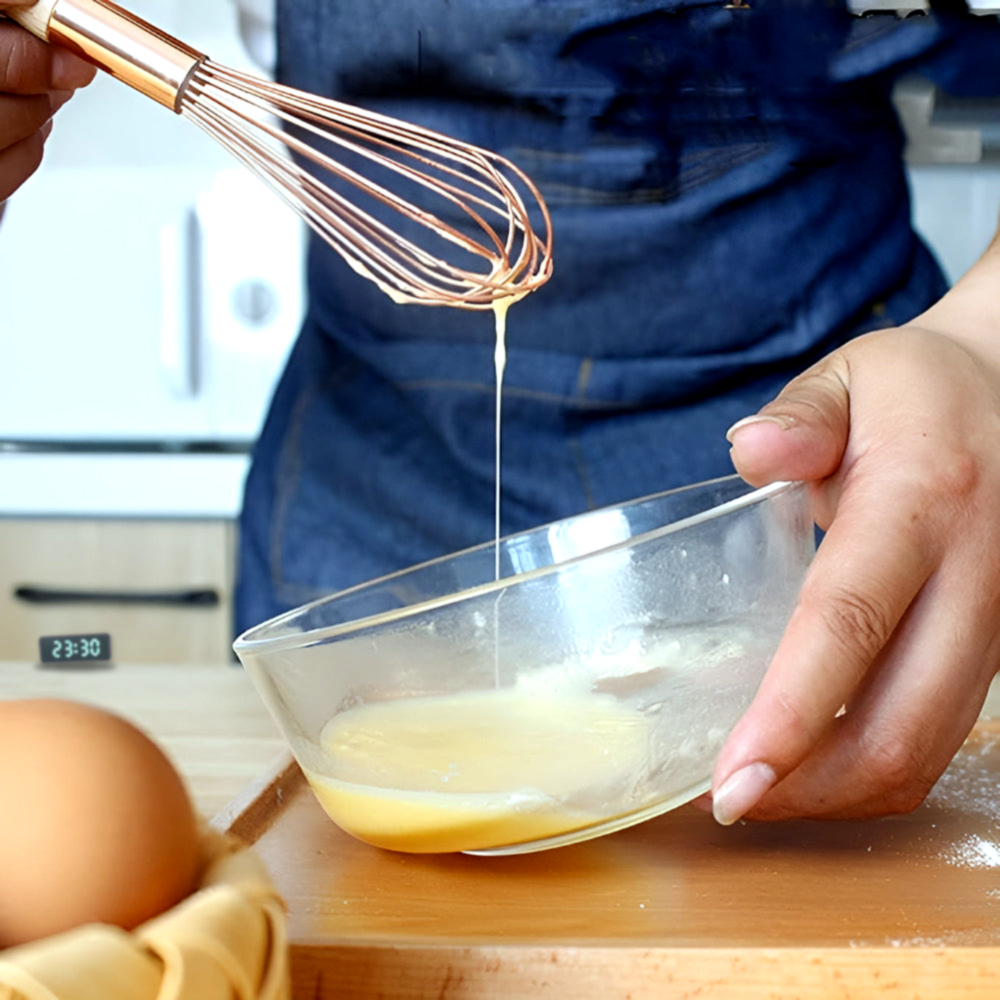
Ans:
23h30
